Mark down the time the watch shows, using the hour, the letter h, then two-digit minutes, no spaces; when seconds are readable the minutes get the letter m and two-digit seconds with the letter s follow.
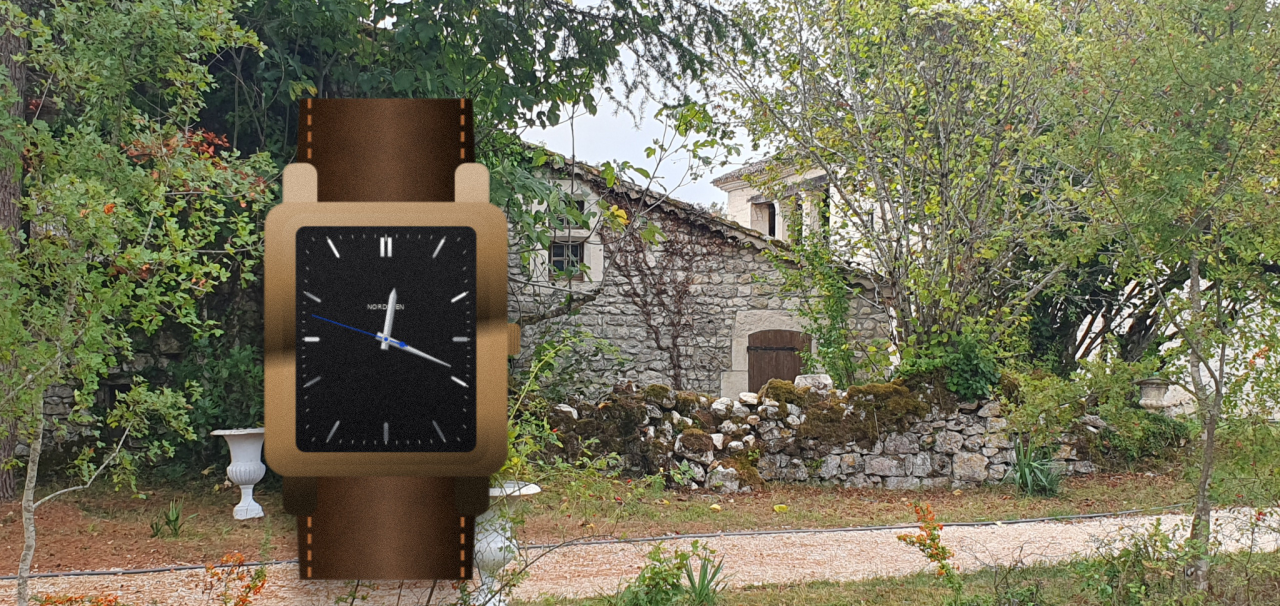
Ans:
12h18m48s
